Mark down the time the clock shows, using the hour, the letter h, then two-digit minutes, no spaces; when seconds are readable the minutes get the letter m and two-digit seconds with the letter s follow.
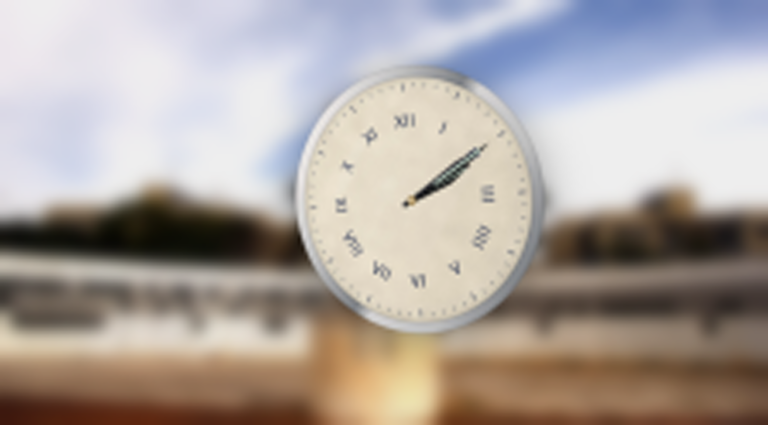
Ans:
2h10
